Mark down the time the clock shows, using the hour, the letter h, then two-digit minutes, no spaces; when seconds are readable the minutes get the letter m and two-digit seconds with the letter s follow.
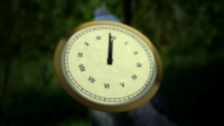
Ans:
11h59
